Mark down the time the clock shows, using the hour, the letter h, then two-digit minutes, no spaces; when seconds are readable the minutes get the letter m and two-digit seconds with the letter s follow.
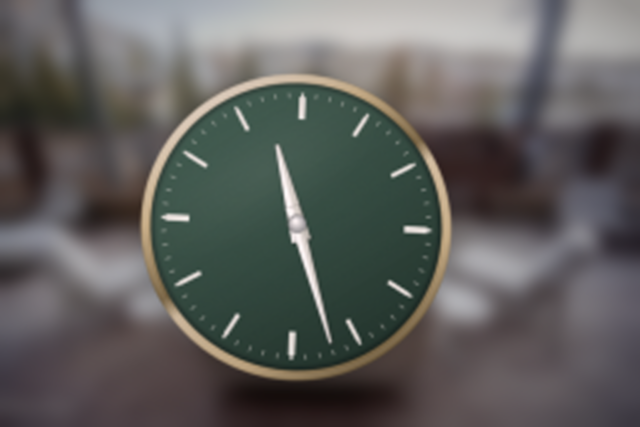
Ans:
11h27
